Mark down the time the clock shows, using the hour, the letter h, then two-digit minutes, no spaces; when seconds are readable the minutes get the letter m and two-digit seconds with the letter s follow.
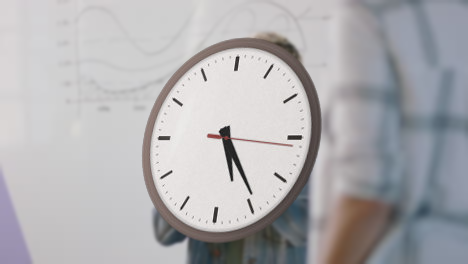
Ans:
5h24m16s
